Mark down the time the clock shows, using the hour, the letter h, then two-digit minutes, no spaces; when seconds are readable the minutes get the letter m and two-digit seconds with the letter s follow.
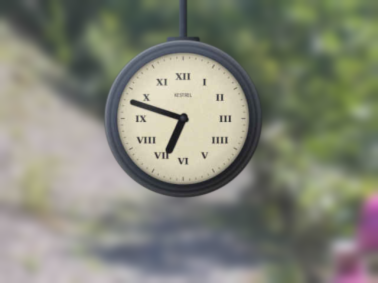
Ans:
6h48
